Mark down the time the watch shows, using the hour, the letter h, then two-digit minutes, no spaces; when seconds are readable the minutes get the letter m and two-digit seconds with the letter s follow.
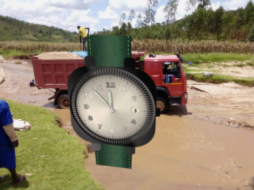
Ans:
11h53
